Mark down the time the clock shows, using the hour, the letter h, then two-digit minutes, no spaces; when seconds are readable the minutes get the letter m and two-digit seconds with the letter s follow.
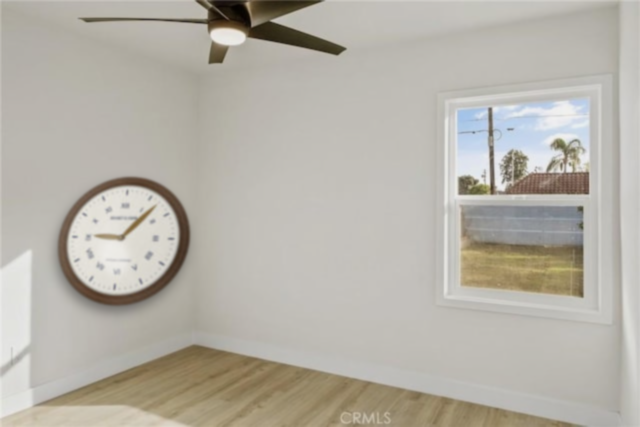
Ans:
9h07
